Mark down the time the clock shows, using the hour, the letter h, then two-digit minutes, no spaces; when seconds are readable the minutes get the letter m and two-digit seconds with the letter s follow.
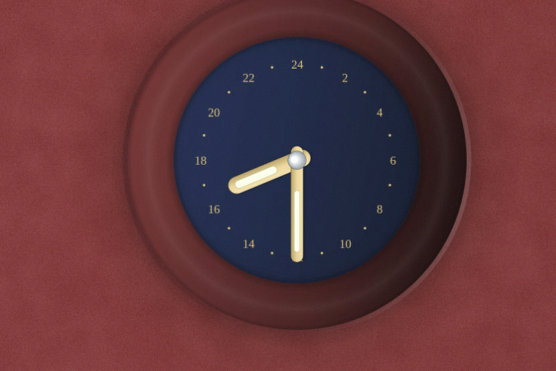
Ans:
16h30
